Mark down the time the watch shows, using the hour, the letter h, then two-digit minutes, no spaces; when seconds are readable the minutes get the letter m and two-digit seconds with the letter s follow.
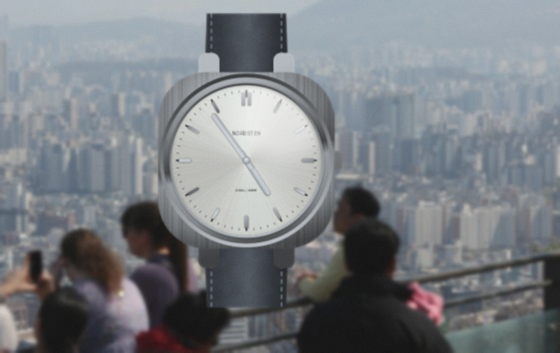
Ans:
4h54
